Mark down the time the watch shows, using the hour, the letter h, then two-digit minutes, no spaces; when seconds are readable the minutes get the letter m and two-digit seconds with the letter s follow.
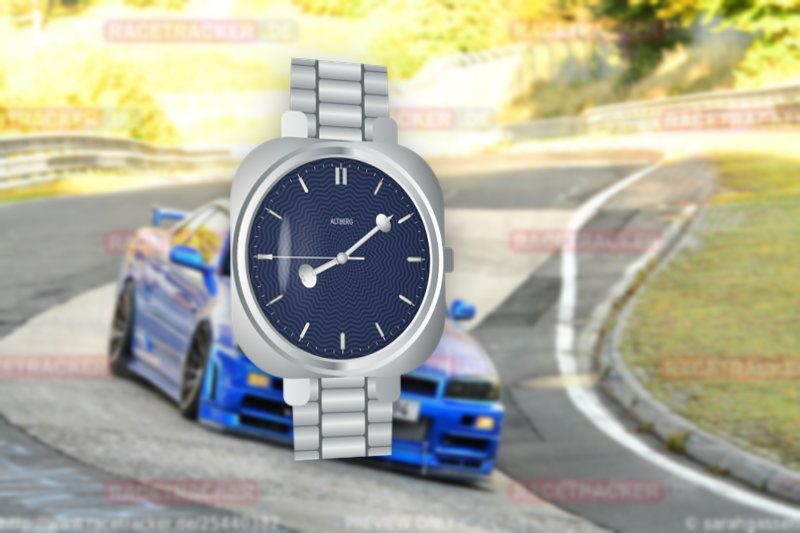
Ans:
8h08m45s
